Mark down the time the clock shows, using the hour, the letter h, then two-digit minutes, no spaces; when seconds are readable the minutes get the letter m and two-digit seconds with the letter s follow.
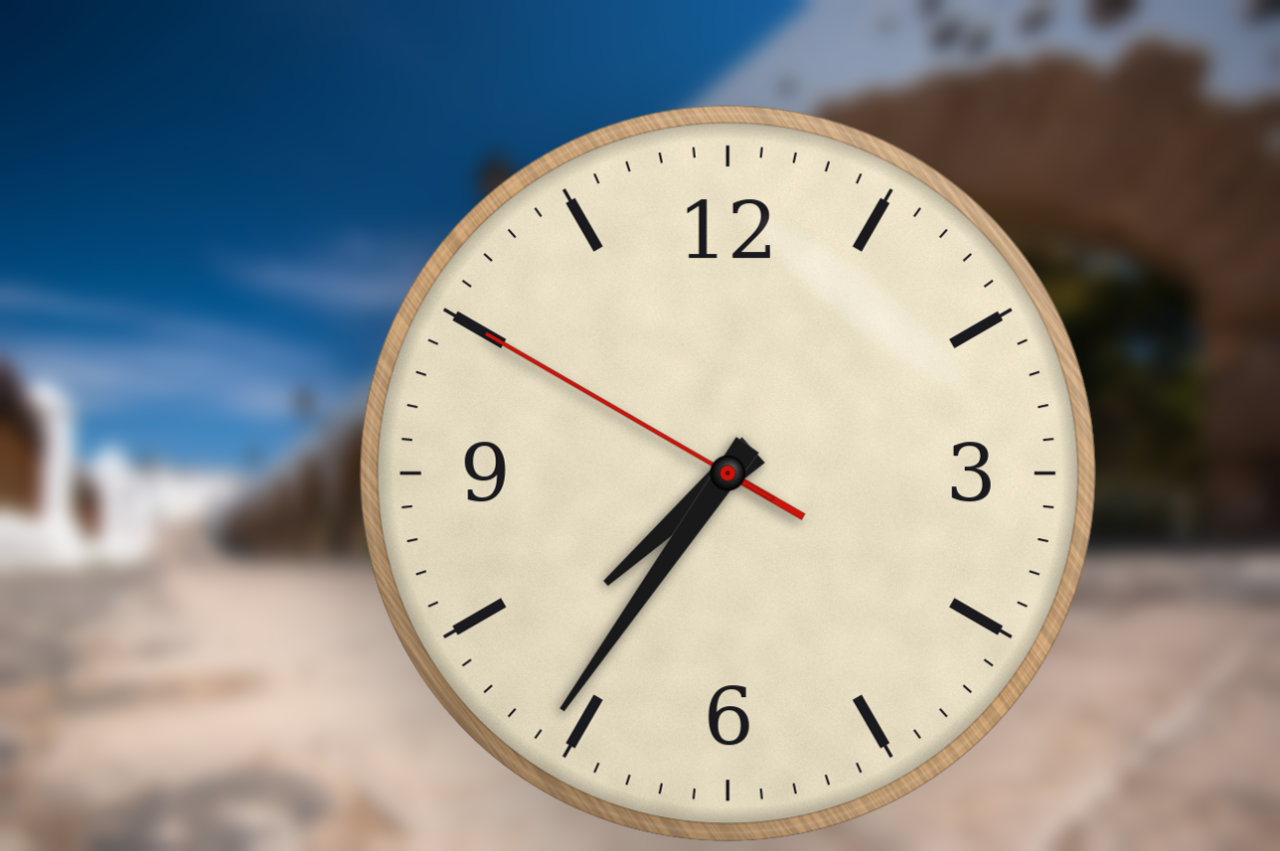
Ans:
7h35m50s
